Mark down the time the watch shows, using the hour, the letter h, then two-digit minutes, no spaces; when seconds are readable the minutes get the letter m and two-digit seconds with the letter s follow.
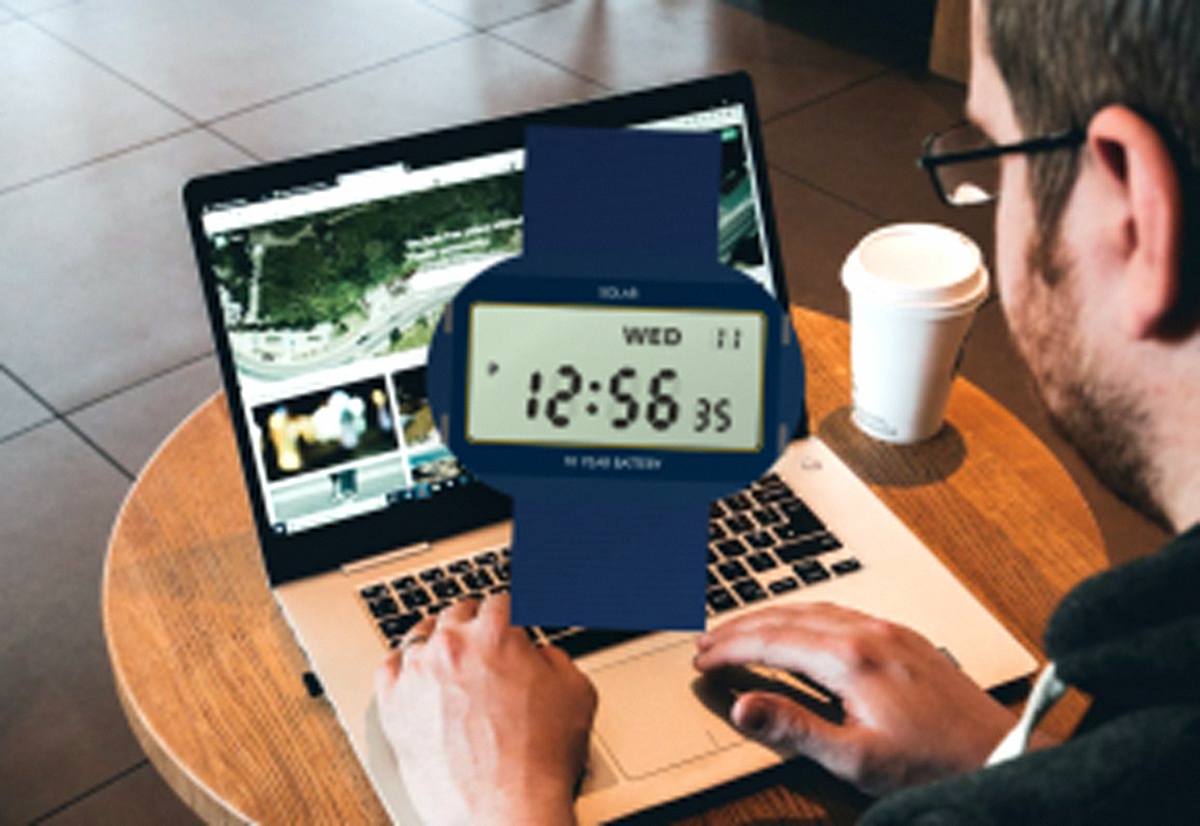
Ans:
12h56m35s
